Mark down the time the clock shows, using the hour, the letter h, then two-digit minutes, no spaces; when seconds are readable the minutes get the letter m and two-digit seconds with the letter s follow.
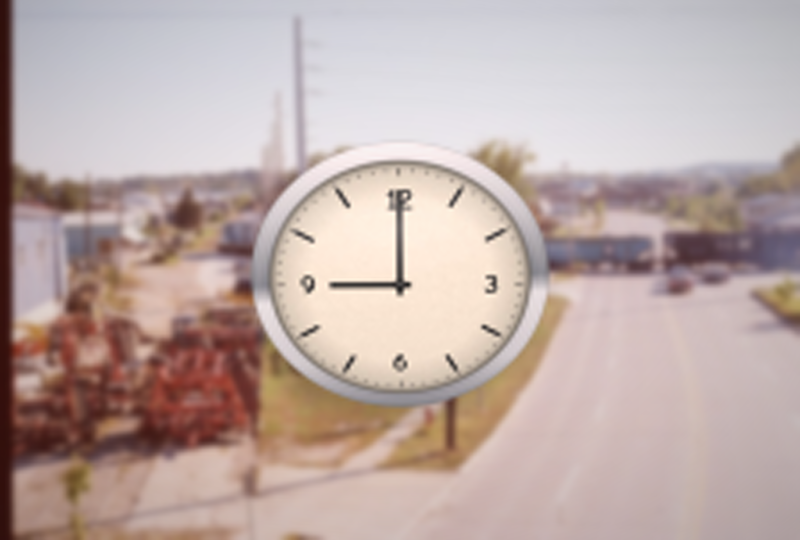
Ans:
9h00
